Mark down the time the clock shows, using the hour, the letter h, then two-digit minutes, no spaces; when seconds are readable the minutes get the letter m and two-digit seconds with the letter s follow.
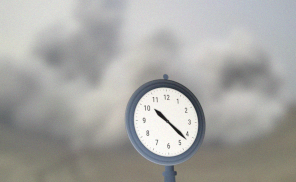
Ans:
10h22
